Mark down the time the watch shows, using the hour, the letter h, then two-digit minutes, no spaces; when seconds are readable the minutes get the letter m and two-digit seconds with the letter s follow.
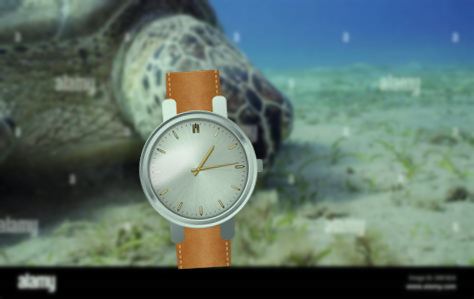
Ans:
1h14
